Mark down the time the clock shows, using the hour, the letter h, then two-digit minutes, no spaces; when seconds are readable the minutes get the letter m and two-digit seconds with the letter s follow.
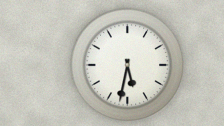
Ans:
5h32
